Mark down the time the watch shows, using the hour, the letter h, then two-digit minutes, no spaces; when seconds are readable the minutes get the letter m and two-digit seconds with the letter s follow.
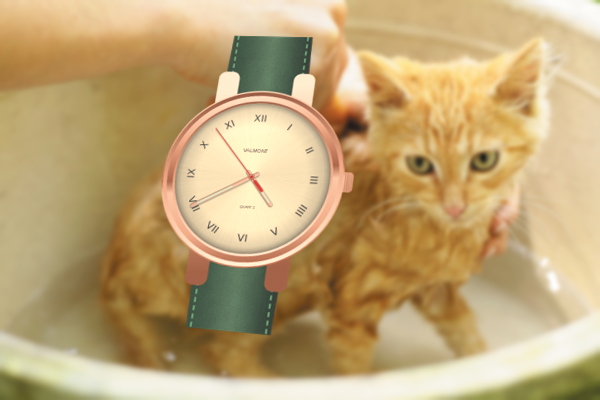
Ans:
4h39m53s
